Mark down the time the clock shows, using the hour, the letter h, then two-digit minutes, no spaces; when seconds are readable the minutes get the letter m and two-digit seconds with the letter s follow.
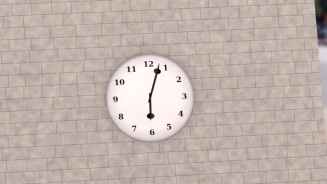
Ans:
6h03
